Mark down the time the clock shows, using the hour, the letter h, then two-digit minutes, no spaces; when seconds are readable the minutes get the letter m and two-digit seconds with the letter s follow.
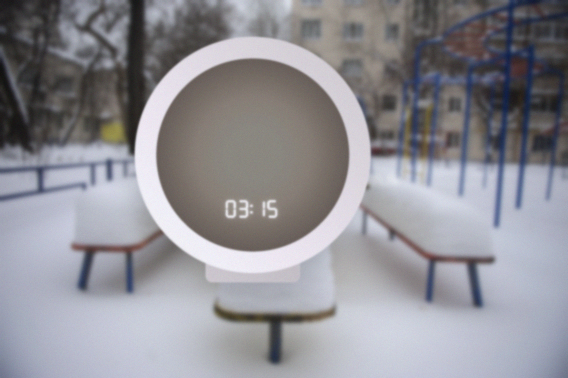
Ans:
3h15
